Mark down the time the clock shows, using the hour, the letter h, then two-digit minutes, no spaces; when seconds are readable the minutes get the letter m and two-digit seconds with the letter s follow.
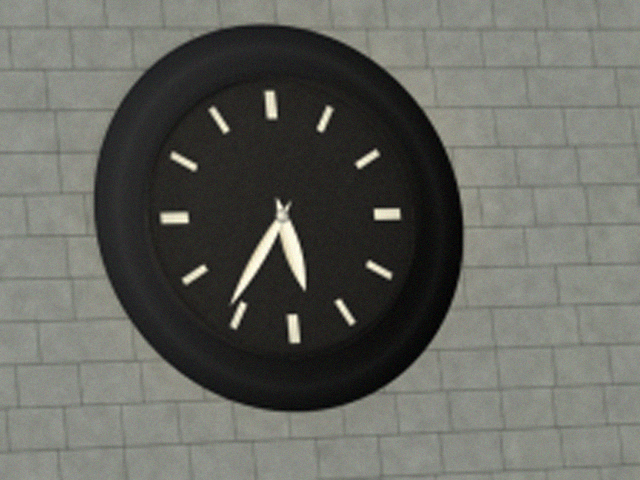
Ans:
5h36
